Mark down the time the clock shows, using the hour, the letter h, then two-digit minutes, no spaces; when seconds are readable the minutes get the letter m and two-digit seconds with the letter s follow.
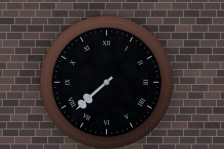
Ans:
7h38
